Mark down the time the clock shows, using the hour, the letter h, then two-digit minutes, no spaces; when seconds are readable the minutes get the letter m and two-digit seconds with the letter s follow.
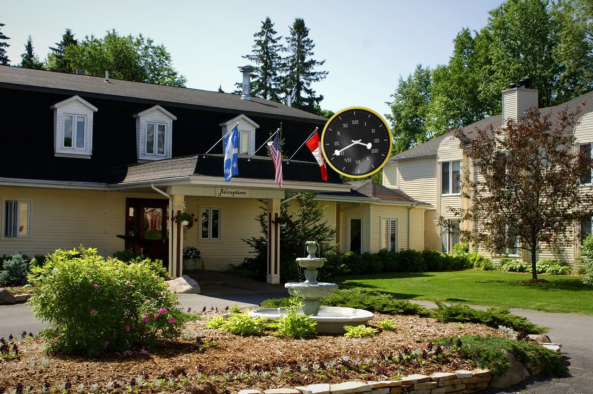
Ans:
3h41
